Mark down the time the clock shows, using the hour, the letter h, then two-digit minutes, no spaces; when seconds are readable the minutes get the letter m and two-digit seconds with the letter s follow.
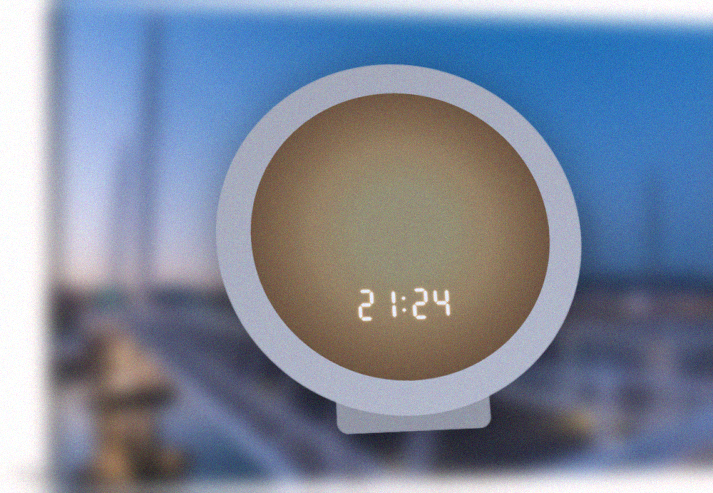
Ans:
21h24
